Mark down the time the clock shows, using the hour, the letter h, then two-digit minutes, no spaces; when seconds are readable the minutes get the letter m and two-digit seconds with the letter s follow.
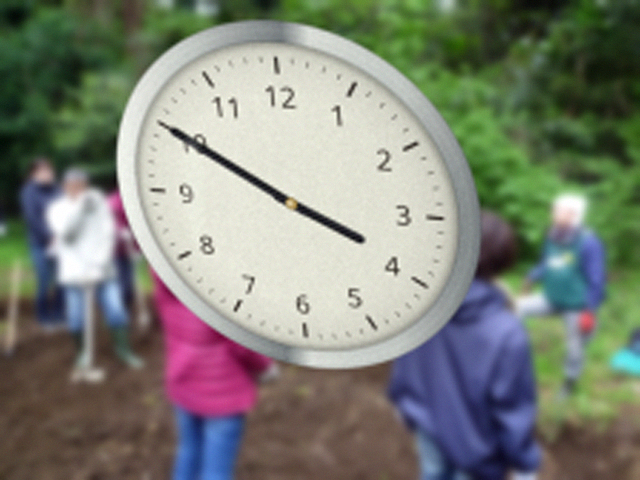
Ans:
3h50
